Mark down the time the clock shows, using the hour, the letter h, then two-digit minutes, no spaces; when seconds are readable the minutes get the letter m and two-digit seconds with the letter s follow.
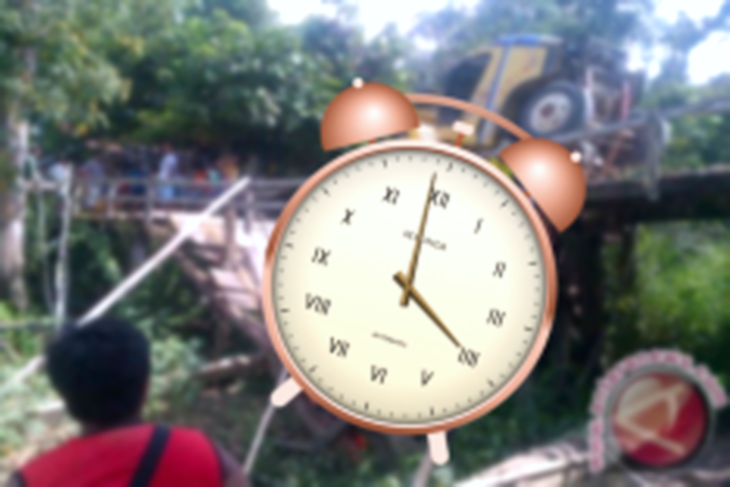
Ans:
3h59
